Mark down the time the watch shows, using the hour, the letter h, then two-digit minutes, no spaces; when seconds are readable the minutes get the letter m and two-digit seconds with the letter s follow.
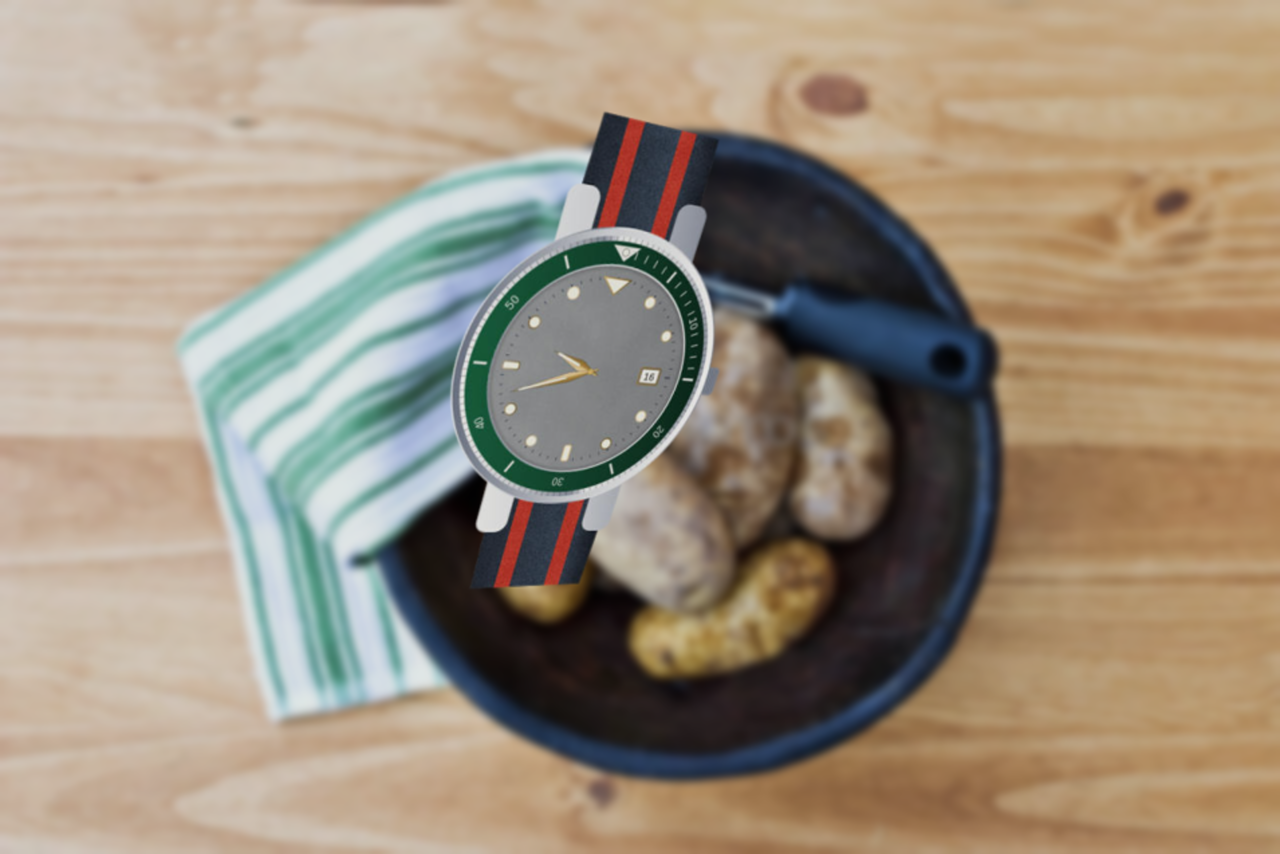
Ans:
9h42
